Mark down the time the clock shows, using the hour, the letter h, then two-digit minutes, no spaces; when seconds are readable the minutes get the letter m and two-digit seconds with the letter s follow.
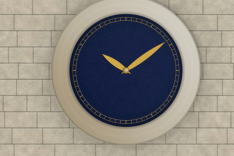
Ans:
10h09
